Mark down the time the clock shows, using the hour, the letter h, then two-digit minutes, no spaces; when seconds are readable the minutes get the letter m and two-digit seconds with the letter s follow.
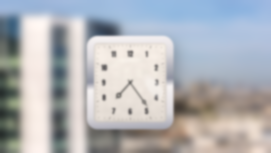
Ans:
7h24
